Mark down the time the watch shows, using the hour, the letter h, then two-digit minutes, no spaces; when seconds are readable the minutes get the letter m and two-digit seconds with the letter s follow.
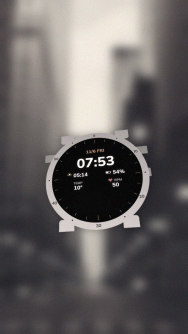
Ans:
7h53
